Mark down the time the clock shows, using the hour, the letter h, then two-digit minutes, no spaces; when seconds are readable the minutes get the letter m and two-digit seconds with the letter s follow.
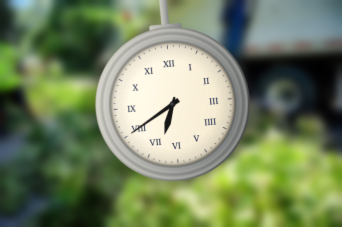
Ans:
6h40
